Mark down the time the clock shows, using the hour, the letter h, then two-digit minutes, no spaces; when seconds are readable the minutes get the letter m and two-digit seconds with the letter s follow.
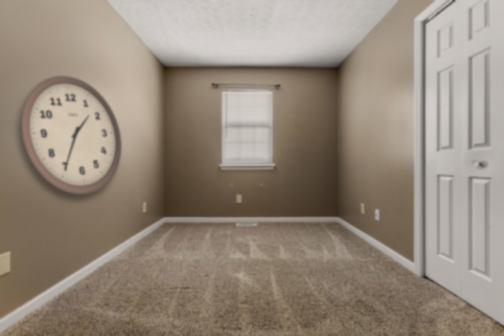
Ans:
1h35
